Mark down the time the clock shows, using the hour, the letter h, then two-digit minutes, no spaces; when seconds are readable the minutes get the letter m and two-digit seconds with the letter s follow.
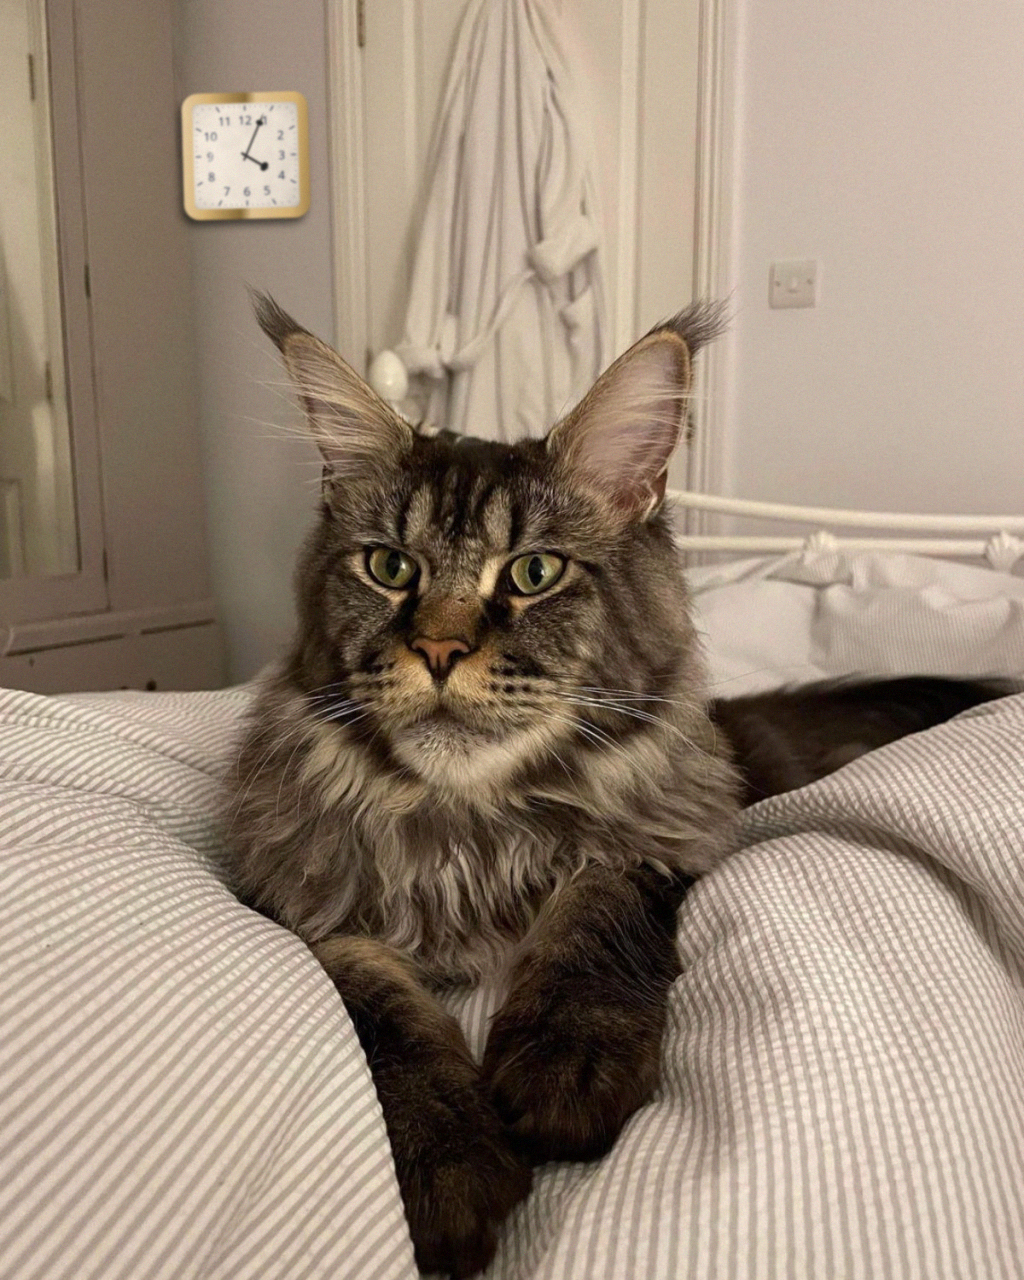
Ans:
4h04
